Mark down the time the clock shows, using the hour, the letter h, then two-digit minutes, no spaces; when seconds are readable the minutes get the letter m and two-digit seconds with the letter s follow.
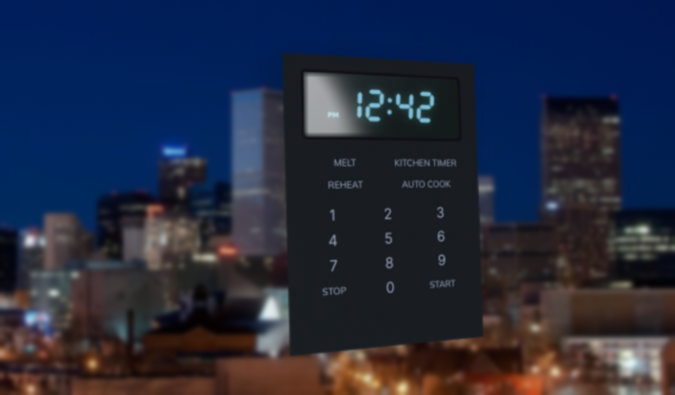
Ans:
12h42
